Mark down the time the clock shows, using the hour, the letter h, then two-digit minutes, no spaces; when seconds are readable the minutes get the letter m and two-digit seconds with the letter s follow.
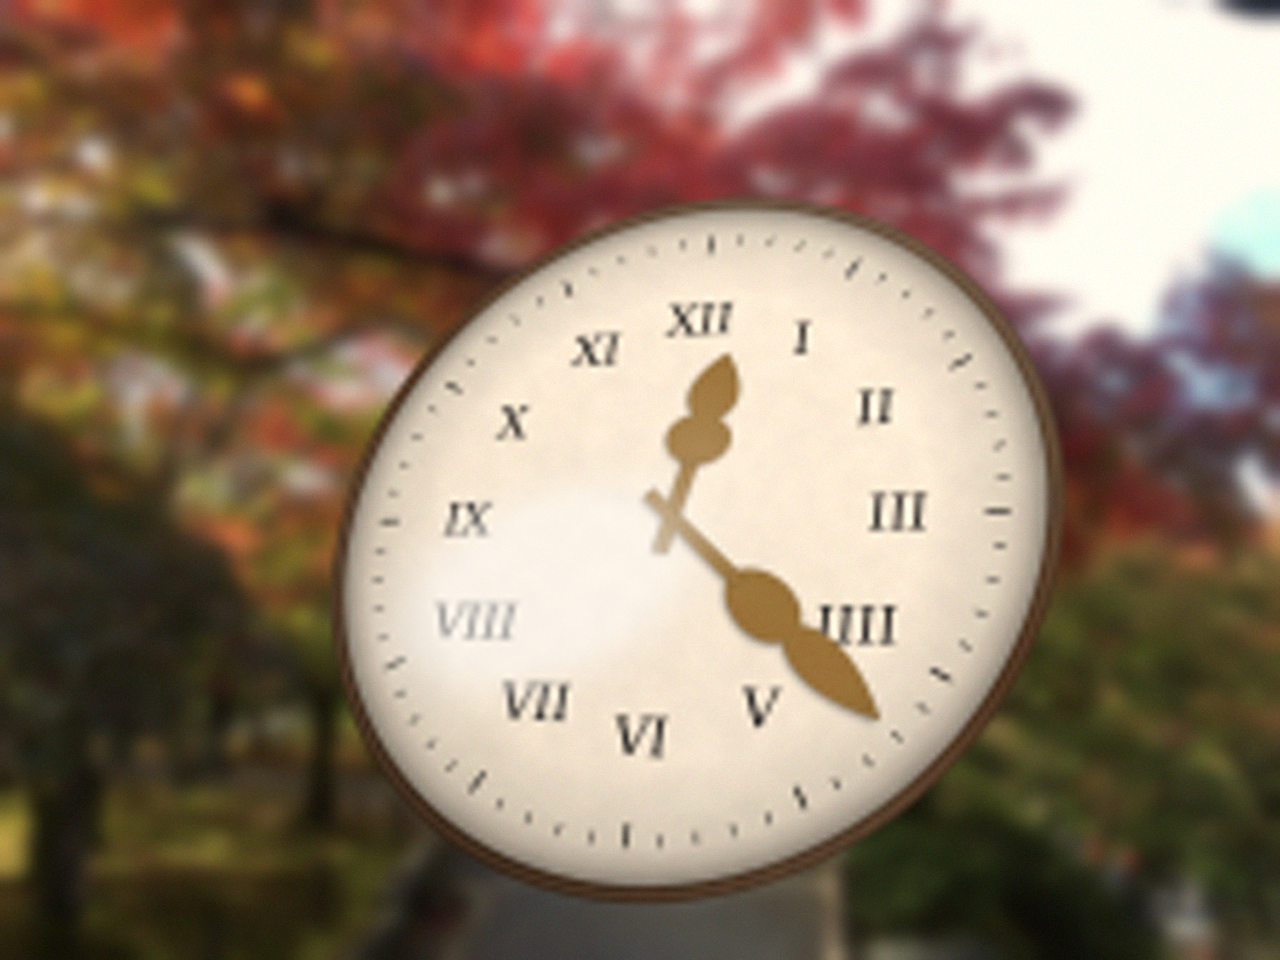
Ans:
12h22
